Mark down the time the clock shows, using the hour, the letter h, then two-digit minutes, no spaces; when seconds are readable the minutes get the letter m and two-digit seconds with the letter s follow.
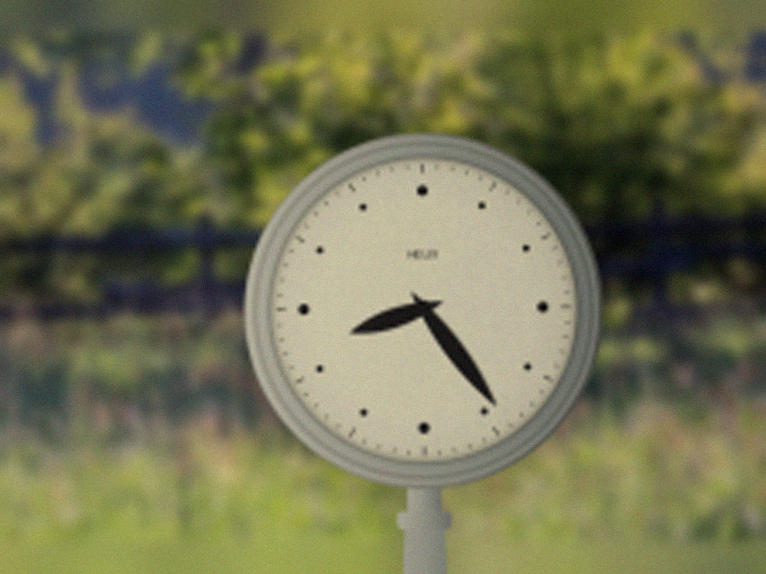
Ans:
8h24
